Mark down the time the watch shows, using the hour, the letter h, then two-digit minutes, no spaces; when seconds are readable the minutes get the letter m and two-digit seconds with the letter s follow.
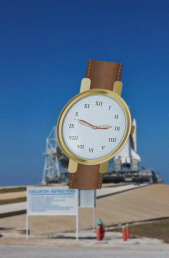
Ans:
2h48
